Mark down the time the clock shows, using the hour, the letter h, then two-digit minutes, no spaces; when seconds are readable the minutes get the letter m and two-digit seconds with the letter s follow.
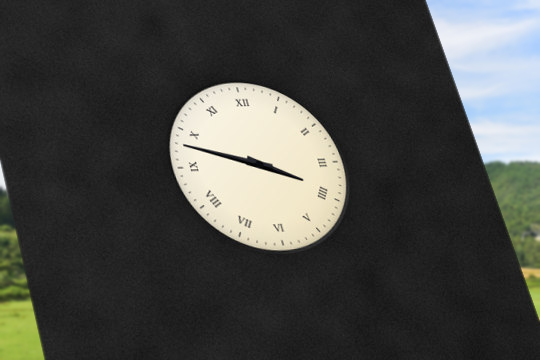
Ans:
3h48
